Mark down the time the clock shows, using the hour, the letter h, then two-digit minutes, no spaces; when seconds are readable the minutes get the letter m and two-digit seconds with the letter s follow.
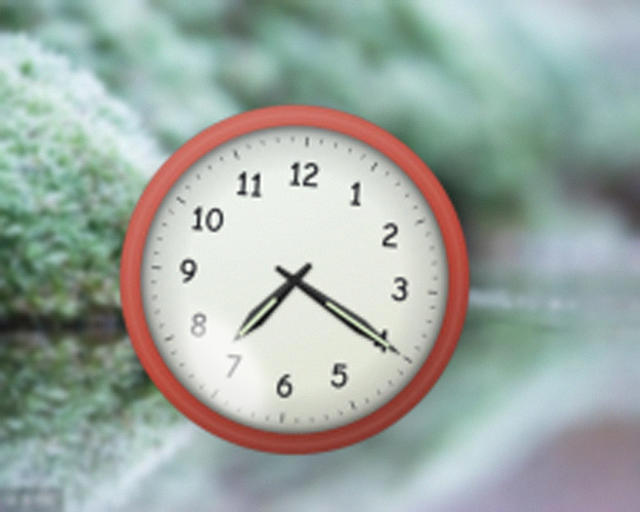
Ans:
7h20
